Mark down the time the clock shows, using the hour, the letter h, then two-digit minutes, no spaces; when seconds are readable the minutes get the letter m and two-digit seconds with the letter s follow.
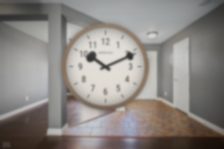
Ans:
10h11
